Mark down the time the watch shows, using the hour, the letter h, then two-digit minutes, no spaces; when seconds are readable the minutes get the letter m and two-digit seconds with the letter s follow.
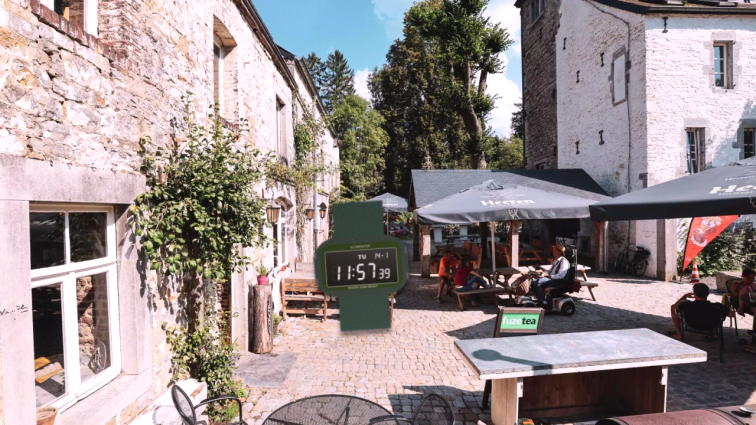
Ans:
11h57m39s
